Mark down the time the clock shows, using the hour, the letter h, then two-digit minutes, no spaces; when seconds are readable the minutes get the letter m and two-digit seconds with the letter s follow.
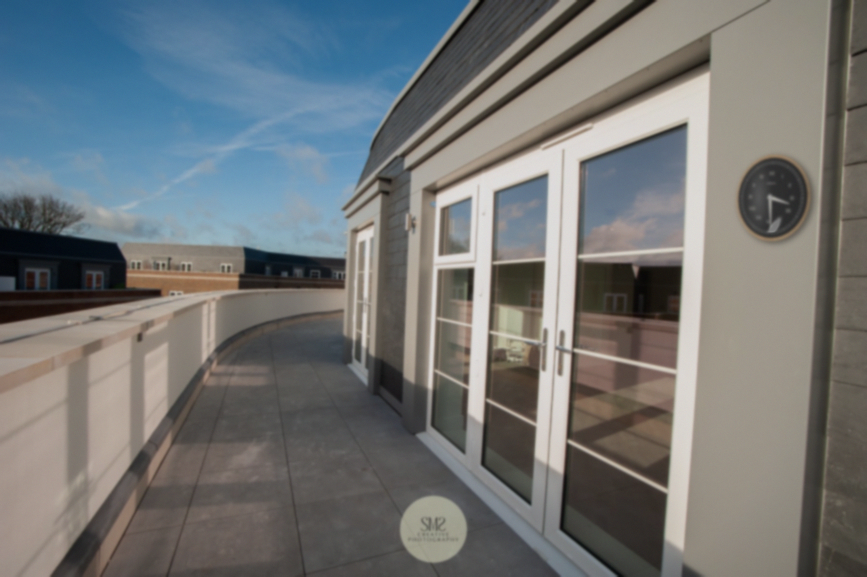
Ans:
3h29
